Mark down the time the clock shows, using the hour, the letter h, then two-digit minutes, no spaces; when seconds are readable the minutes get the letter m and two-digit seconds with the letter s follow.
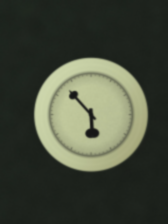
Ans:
5h53
